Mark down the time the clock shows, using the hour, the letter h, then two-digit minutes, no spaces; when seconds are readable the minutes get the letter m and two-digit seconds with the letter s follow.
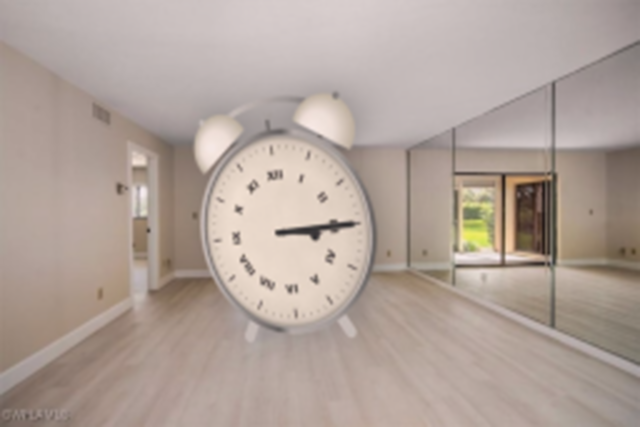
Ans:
3h15
